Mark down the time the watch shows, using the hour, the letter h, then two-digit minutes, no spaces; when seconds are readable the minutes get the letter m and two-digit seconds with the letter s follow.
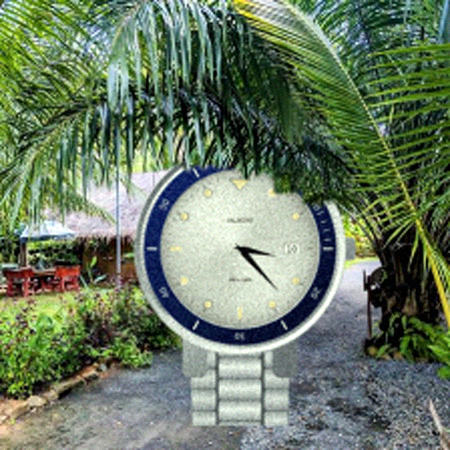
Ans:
3h23
